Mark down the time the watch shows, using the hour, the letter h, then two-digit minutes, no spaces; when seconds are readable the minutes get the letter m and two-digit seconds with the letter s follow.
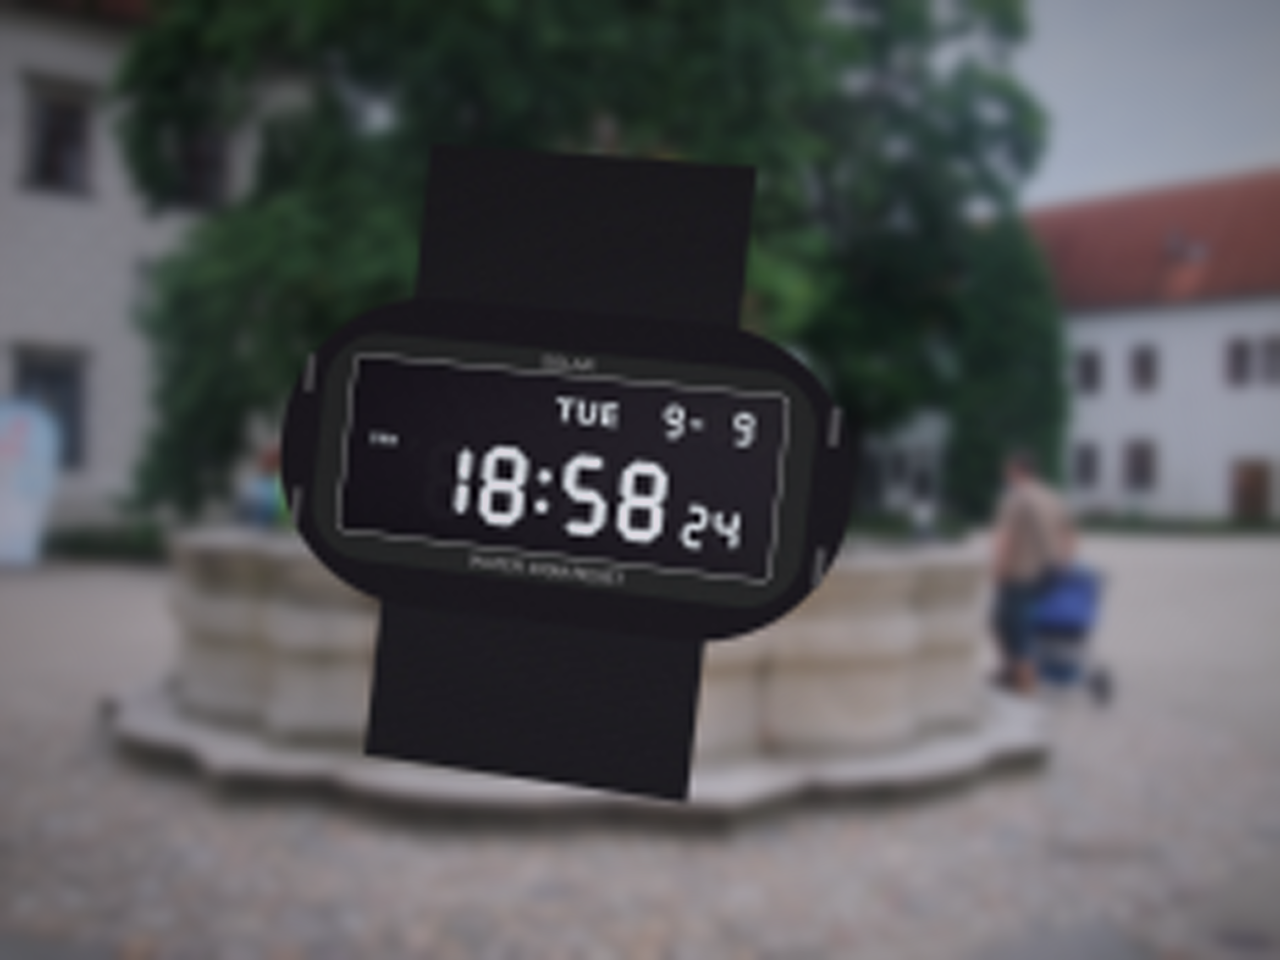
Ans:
18h58m24s
